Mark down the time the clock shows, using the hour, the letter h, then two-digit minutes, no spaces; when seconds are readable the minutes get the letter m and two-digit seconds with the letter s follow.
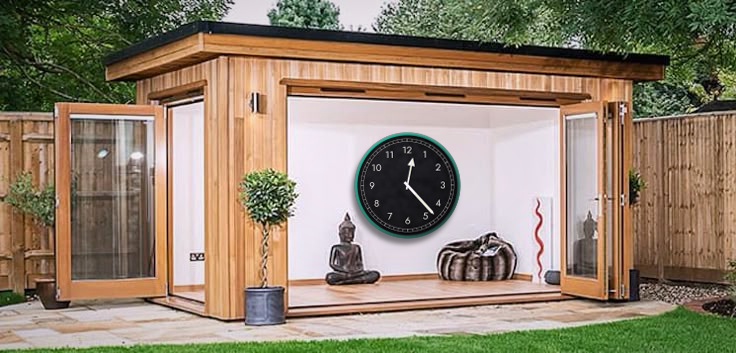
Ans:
12h23
